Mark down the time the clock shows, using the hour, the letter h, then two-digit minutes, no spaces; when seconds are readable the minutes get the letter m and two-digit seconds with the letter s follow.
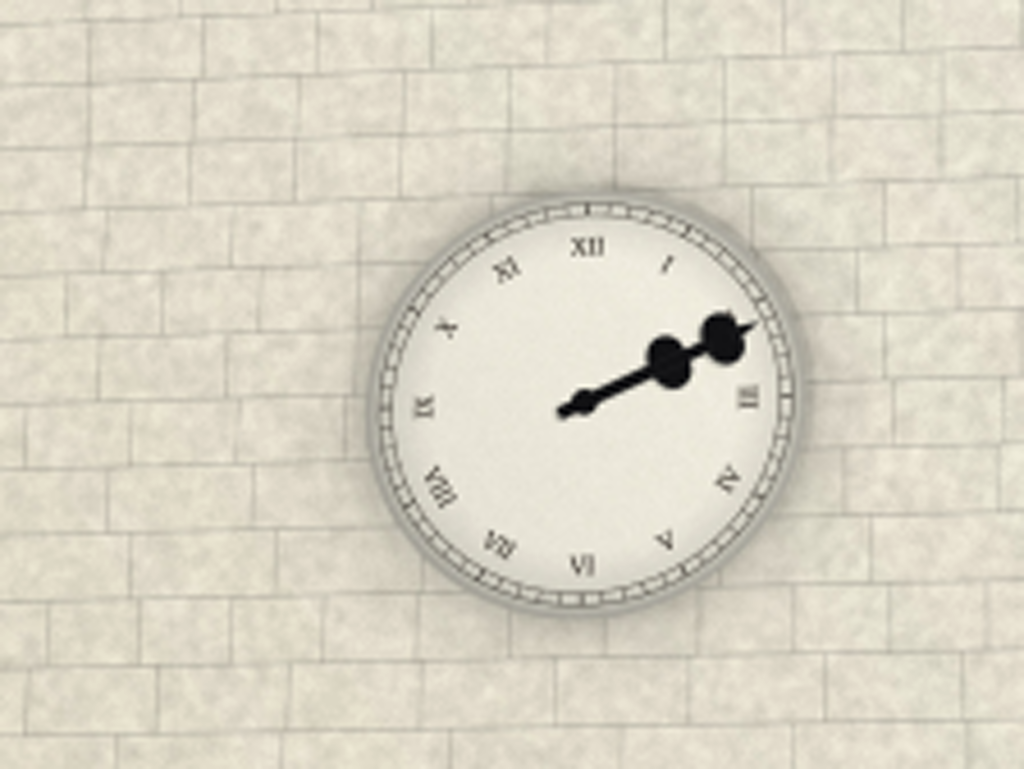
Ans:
2h11
